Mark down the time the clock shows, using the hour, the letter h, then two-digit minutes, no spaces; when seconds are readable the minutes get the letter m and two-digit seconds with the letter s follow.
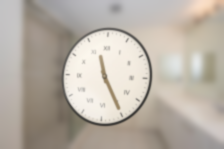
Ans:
11h25
